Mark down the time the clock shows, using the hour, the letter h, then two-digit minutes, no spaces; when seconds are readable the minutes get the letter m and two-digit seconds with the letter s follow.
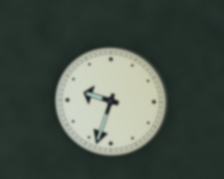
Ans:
9h33
